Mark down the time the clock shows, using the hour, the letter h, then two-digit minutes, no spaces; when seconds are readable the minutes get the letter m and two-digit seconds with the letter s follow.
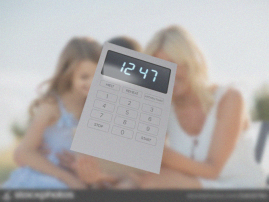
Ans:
12h47
